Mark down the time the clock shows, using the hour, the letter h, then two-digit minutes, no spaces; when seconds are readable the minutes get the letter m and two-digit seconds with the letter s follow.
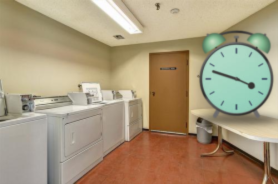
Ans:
3h48
